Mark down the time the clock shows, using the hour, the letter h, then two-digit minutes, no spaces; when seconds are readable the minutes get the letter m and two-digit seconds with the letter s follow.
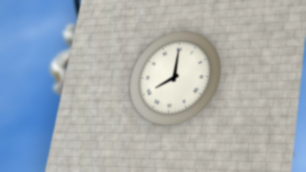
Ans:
8h00
